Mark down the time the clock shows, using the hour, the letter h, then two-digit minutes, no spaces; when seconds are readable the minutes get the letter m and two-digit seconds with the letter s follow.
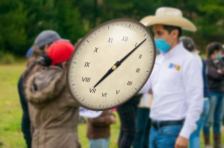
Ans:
7h06
